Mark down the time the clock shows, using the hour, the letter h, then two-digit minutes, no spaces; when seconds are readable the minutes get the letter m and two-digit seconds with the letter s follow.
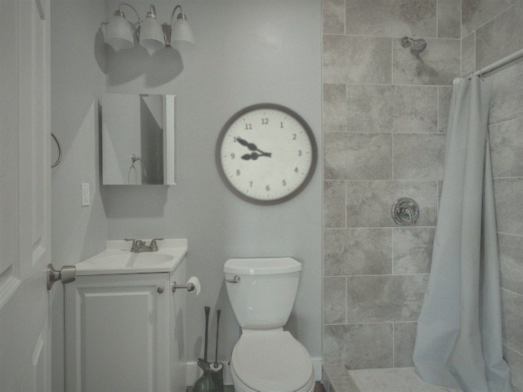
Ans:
8h50
